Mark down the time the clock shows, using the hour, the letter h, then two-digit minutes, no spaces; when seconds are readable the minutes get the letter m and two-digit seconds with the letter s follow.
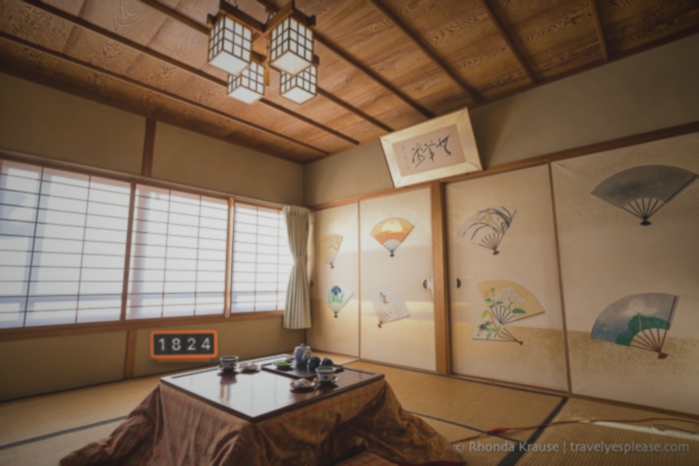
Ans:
18h24
